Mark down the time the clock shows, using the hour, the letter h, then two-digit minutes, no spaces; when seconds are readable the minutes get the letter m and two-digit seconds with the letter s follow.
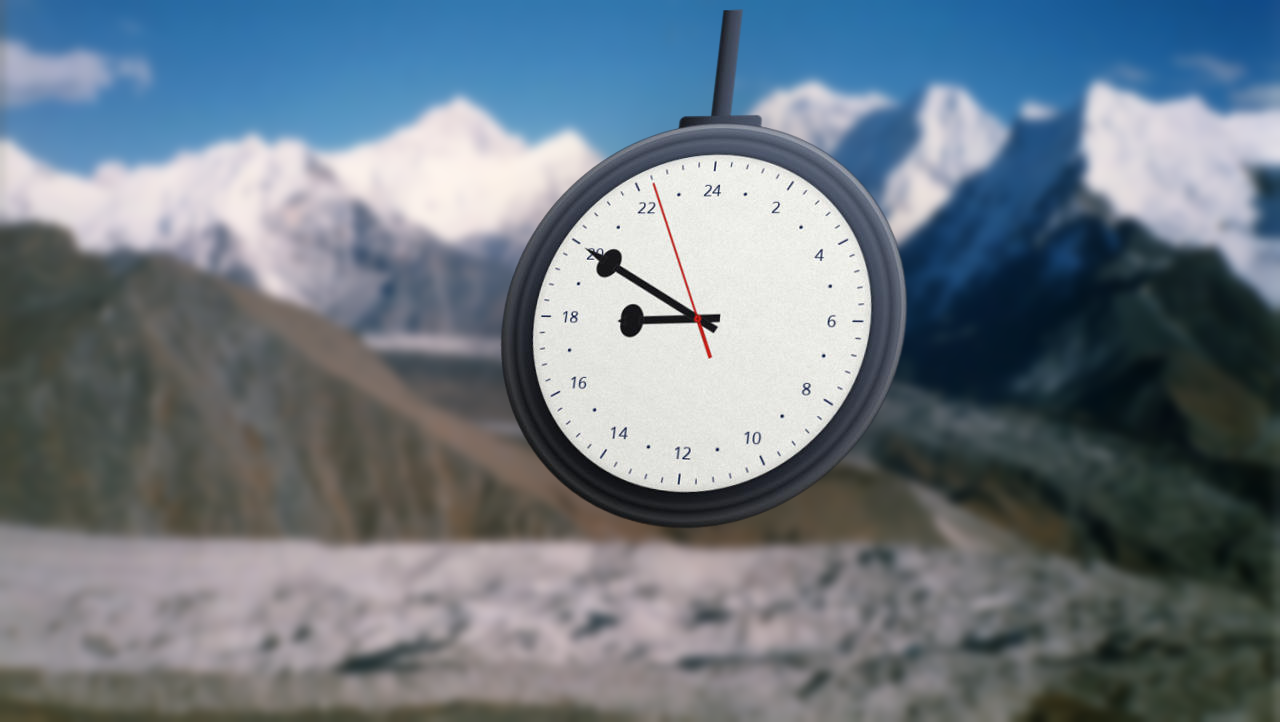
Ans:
17h49m56s
